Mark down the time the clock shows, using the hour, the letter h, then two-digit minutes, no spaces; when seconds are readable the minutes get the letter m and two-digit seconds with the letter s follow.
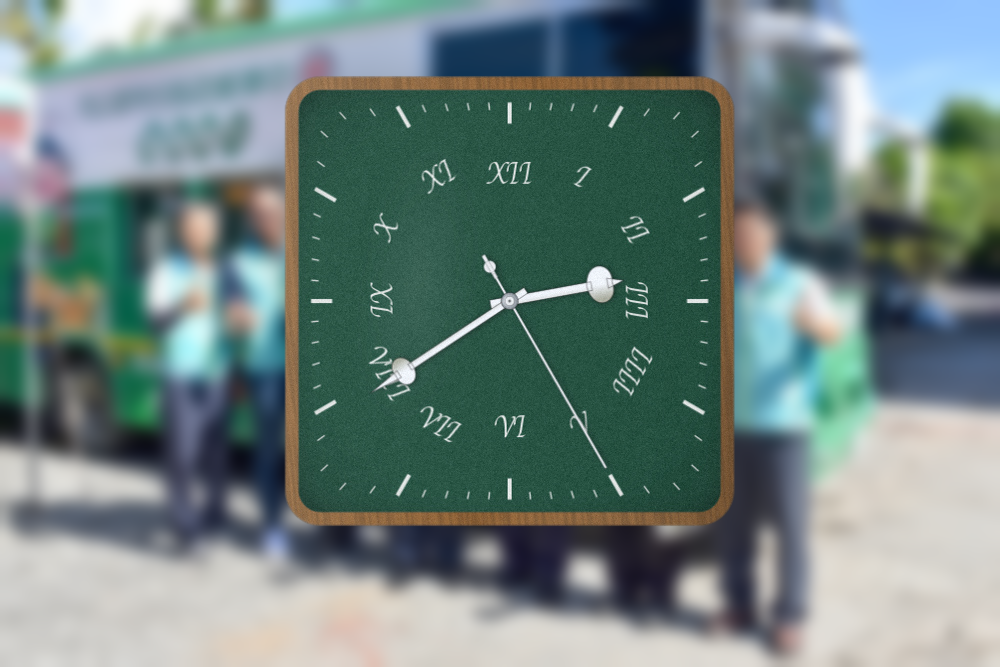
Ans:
2h39m25s
